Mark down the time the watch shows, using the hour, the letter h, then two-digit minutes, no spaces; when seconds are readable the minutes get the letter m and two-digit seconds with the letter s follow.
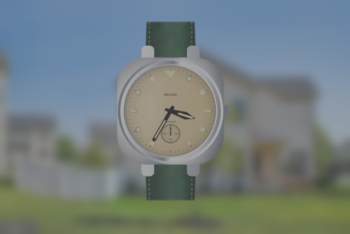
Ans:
3h35
